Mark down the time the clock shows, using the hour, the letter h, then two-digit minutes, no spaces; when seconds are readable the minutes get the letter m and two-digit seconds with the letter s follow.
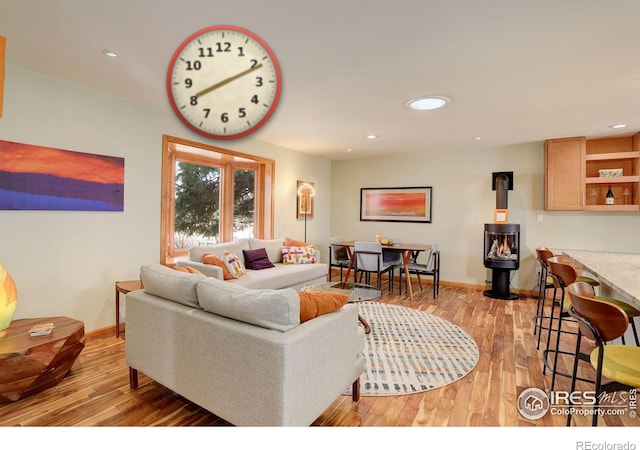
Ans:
8h11
